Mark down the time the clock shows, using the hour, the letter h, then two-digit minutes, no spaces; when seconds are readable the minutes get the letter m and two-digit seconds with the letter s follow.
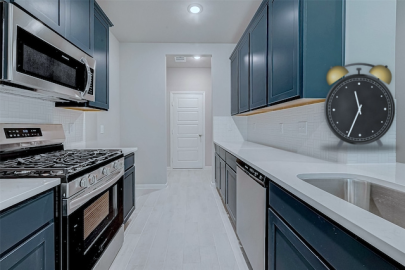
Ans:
11h34
